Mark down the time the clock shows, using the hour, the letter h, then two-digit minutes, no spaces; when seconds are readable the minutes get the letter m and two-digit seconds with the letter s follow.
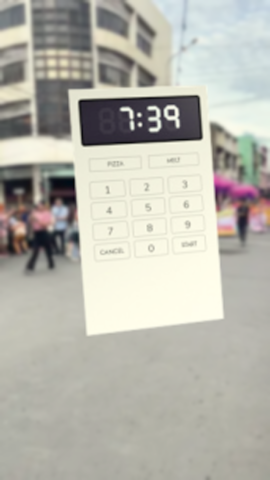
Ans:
7h39
